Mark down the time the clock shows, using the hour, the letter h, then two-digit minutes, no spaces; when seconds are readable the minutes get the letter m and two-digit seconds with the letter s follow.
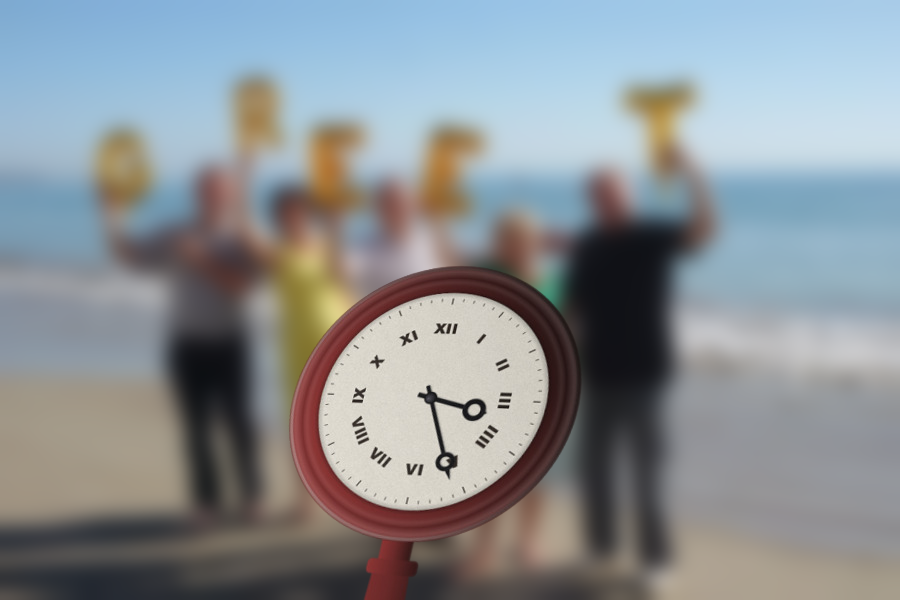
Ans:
3h26
